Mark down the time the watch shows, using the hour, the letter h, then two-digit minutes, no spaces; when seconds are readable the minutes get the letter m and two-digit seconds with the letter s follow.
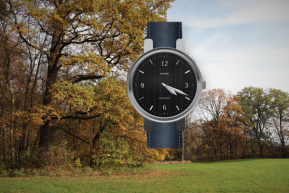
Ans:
4h19
